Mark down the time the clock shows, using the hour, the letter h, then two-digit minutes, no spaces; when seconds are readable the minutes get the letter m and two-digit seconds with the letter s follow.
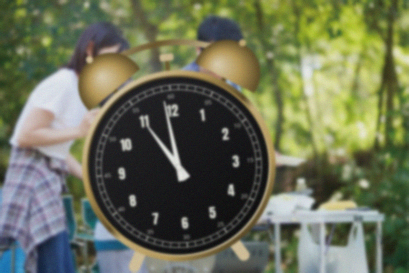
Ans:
10h59
